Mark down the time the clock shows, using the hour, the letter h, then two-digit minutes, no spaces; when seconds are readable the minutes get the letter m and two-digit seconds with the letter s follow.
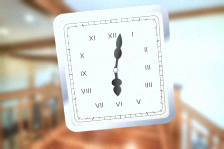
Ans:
6h02
